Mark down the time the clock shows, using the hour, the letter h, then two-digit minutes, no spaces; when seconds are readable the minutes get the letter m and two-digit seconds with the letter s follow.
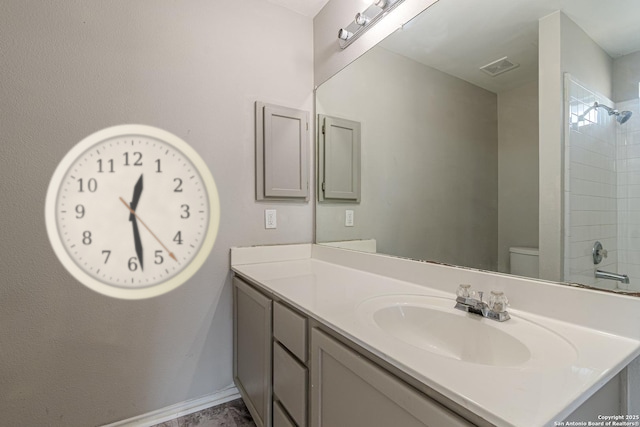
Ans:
12h28m23s
